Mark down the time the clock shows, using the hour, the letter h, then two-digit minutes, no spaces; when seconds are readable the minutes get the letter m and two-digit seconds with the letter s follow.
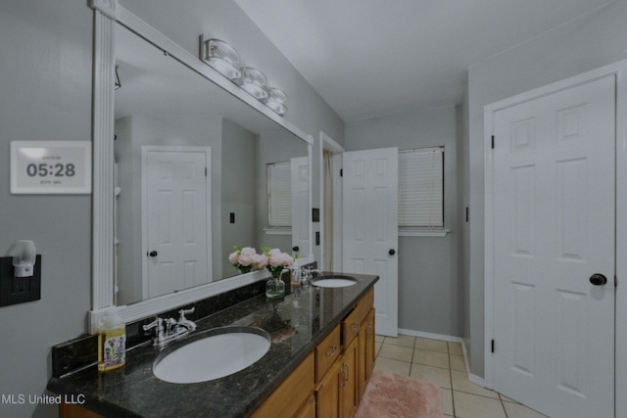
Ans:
5h28
